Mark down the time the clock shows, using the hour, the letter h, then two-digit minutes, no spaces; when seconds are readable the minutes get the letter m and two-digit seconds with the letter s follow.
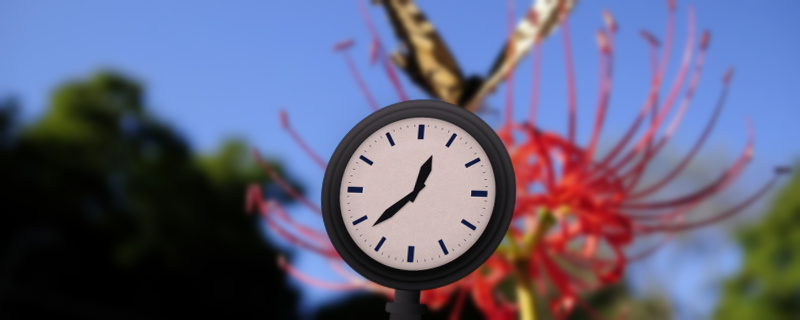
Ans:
12h38
